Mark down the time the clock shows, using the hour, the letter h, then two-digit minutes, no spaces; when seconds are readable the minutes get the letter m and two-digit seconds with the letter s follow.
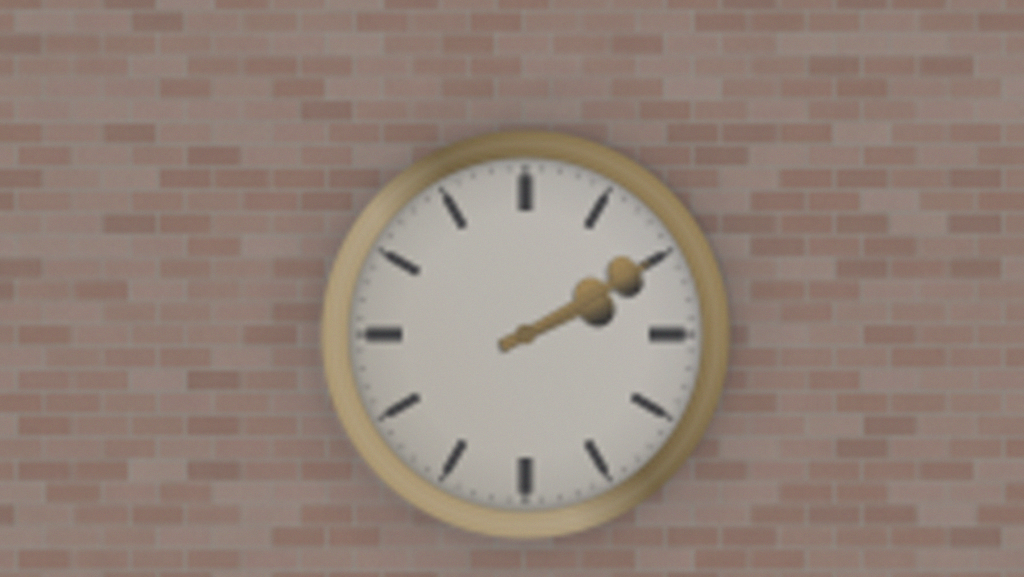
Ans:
2h10
